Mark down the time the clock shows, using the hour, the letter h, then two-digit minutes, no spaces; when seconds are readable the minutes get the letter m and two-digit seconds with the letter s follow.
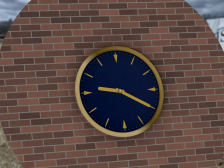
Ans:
9h20
